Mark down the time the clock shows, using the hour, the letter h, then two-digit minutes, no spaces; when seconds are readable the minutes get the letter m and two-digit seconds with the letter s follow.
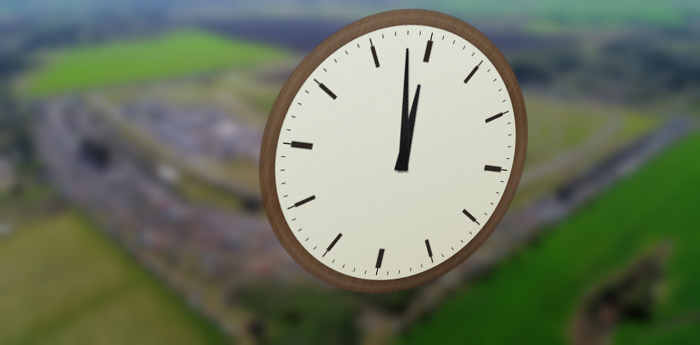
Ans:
11h58
